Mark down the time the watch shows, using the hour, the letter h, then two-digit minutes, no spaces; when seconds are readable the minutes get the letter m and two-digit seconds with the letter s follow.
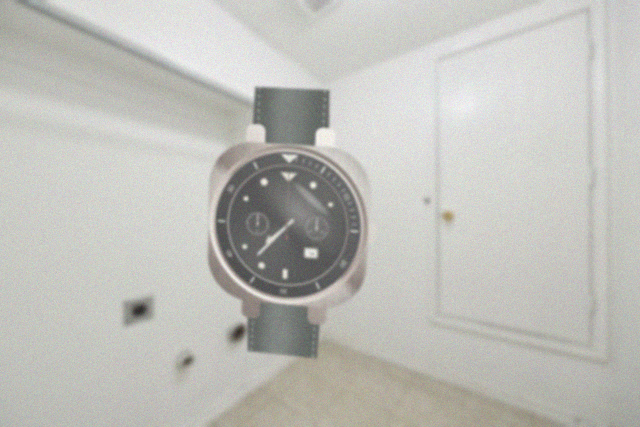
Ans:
7h37
